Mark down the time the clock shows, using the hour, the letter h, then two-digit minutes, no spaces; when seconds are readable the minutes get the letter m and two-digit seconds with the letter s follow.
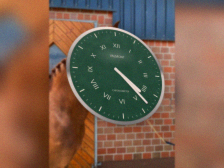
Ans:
4h23
